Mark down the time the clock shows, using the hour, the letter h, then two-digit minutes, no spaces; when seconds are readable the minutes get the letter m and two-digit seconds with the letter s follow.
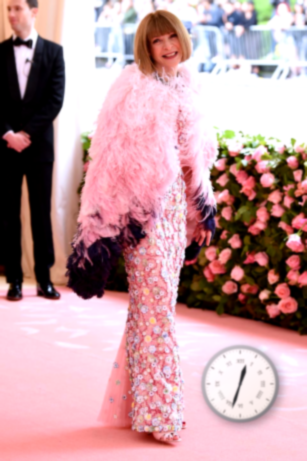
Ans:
12h33
